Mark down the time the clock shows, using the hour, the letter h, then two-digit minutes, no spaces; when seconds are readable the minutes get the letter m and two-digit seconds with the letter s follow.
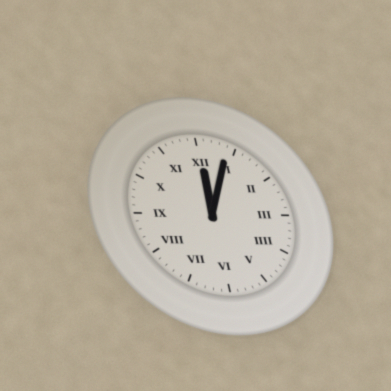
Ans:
12h04
